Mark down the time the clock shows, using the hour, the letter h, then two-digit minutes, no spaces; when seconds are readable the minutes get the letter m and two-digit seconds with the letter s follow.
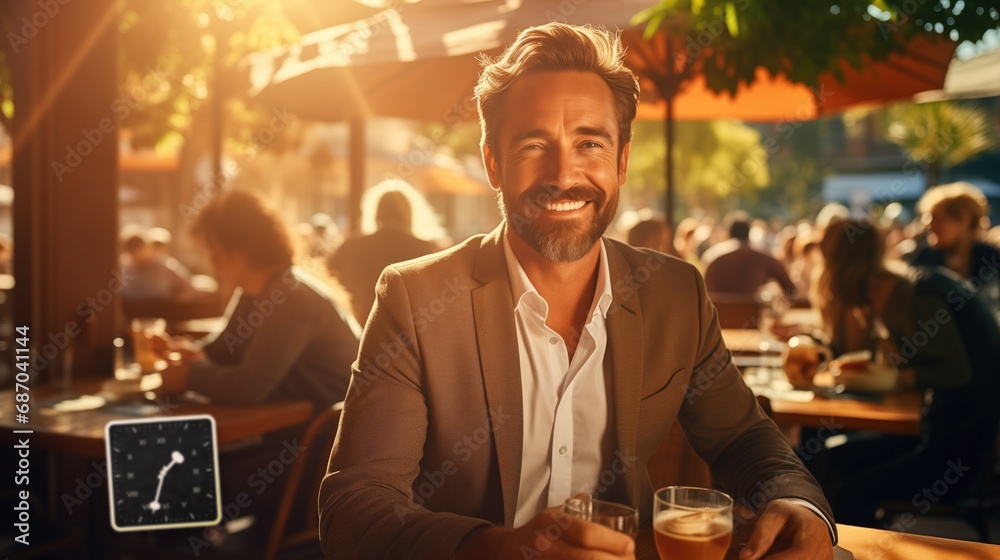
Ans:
1h33
